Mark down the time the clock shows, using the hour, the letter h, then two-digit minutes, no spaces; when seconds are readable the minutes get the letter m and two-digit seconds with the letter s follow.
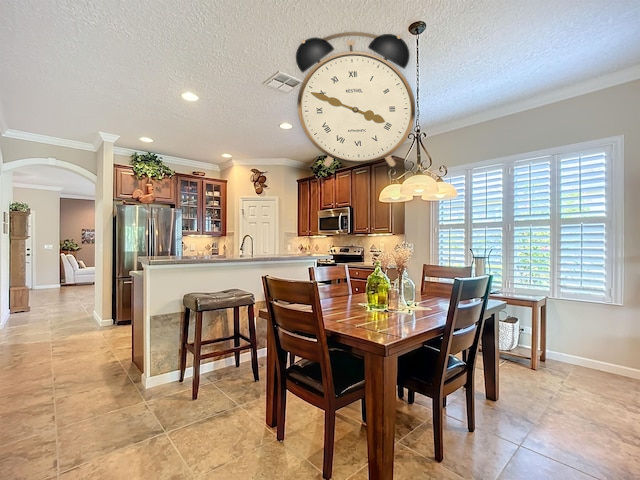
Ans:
3h49
